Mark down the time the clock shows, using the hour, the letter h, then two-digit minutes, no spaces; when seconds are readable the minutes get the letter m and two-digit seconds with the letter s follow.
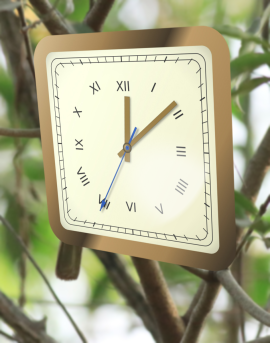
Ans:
12h08m35s
